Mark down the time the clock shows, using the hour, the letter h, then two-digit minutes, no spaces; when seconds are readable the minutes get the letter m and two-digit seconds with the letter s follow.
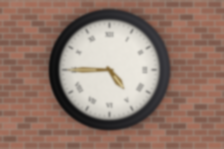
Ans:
4h45
